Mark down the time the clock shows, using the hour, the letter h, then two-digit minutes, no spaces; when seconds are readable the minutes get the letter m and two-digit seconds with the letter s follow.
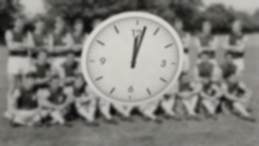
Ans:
12h02
